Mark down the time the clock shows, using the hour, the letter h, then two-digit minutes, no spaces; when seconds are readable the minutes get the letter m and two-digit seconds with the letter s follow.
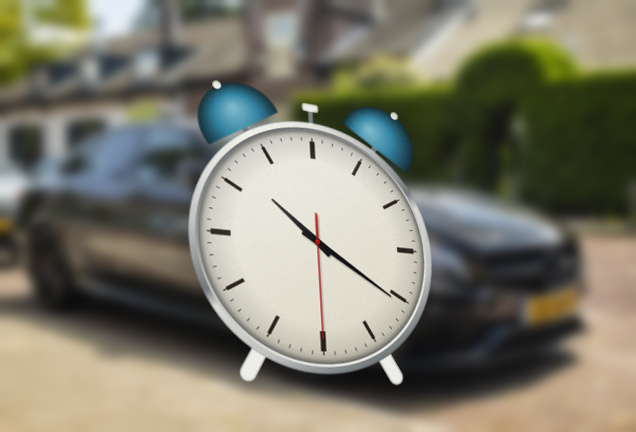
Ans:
10h20m30s
